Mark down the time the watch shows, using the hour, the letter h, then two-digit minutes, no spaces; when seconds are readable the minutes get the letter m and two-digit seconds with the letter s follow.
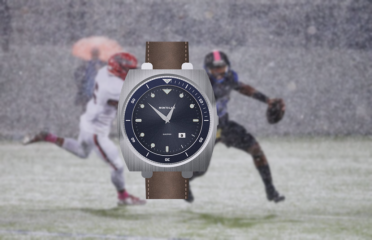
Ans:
12h52
